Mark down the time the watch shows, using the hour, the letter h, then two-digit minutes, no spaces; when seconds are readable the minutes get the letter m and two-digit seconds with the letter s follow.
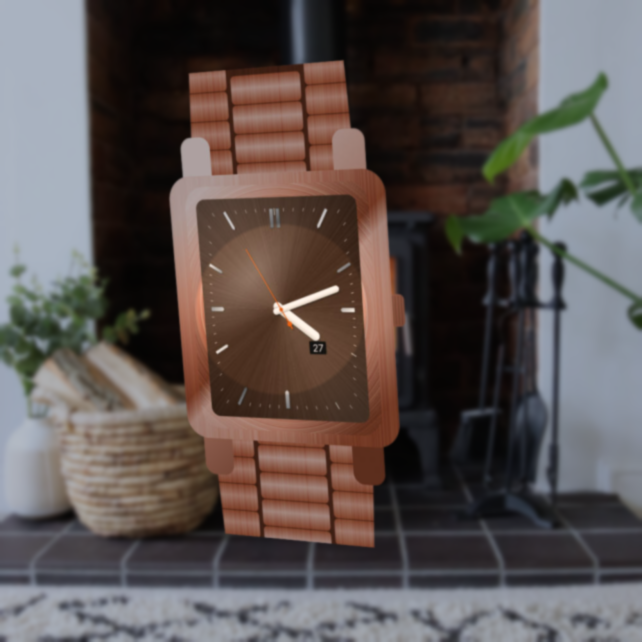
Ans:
4h11m55s
